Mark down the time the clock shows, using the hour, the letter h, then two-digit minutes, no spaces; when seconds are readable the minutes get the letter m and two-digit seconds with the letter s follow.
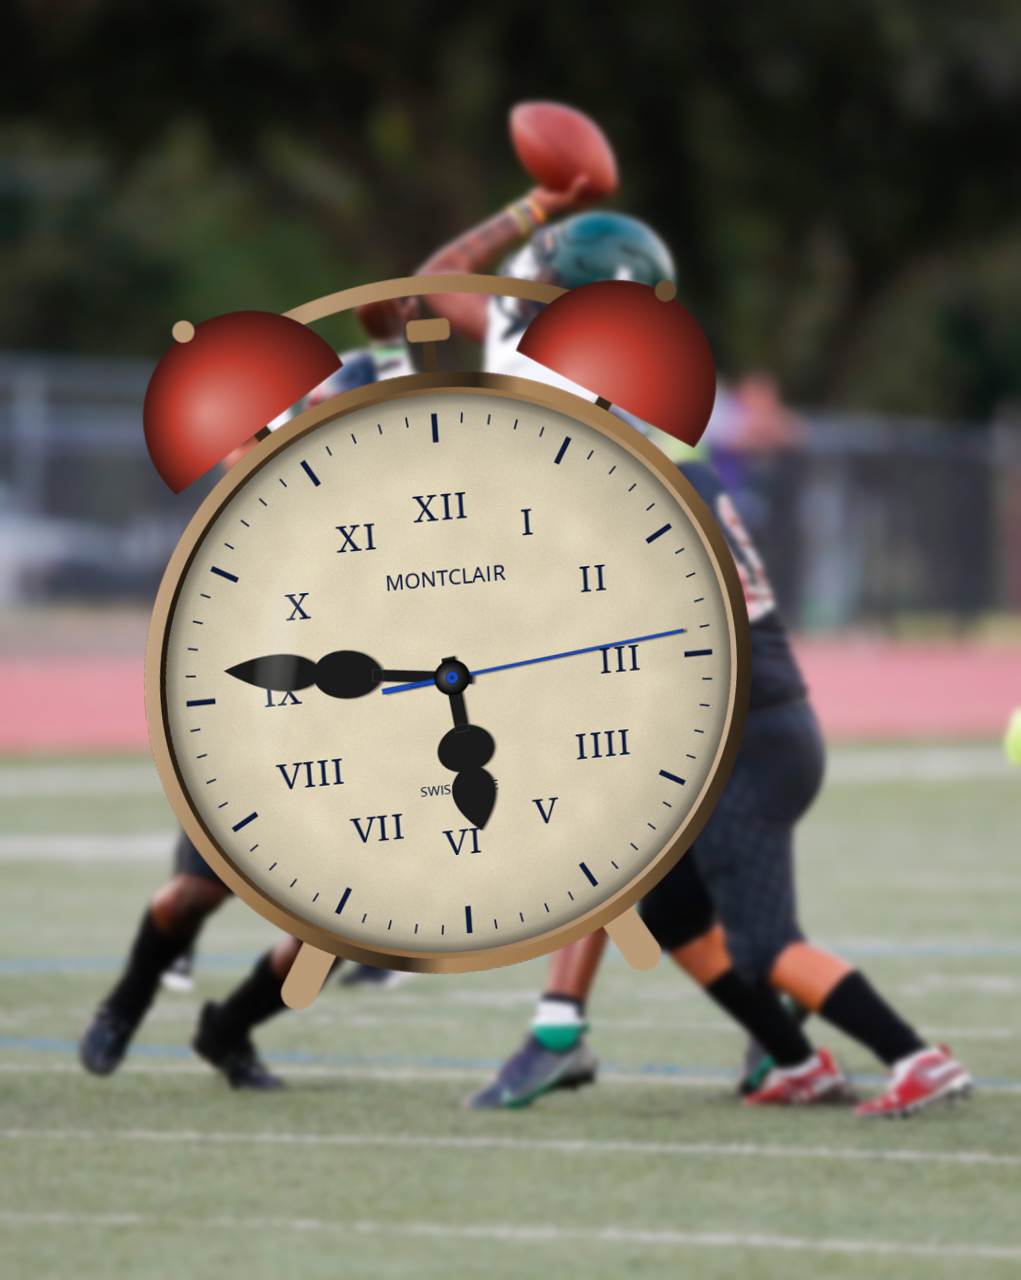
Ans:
5h46m14s
